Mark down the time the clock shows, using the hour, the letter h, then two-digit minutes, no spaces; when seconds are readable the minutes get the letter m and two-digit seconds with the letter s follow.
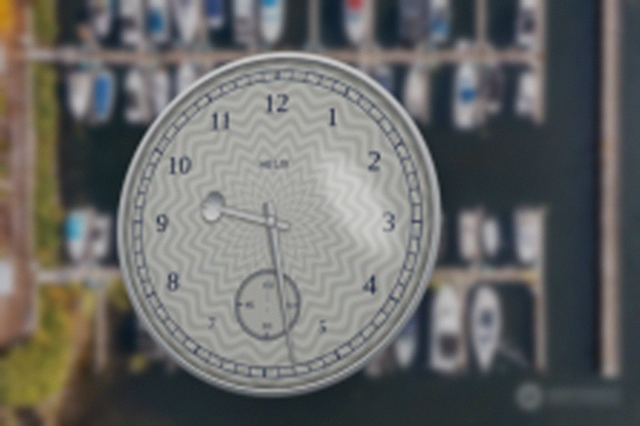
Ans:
9h28
